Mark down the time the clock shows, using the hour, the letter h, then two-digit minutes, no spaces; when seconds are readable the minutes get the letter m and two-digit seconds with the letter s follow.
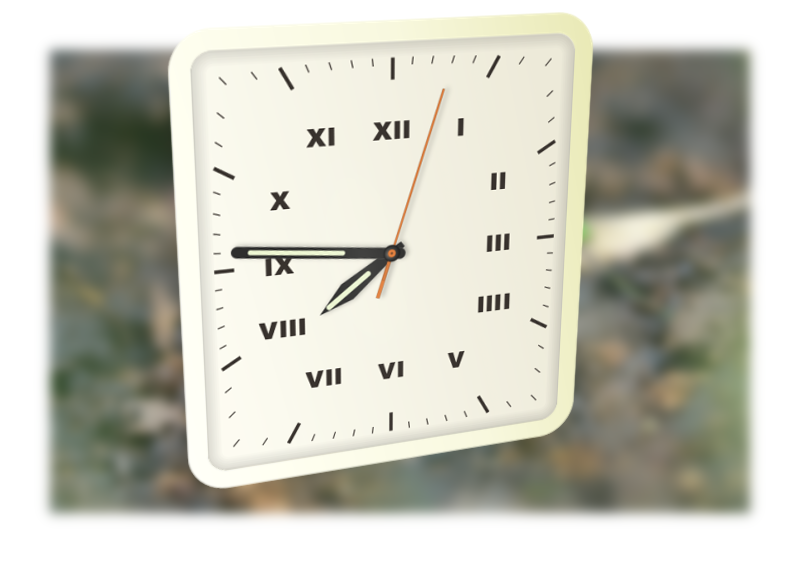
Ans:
7h46m03s
